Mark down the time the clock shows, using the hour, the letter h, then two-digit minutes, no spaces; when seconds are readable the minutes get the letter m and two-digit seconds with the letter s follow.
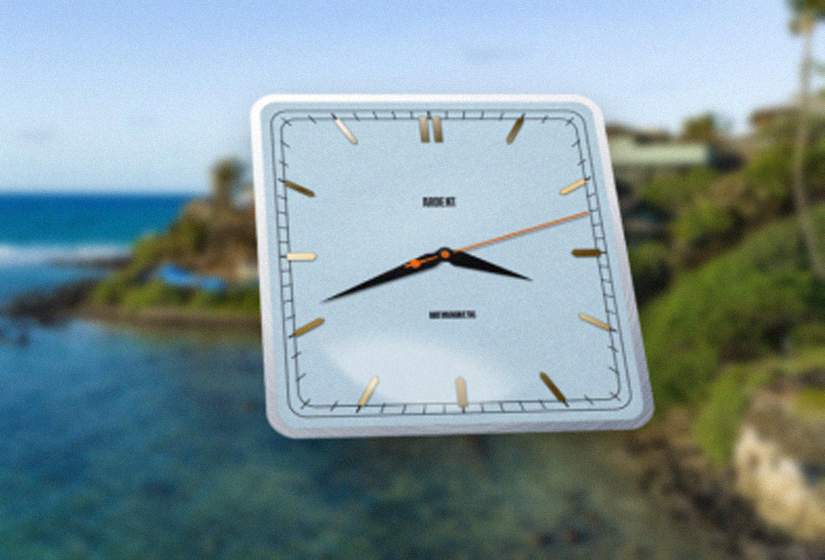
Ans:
3h41m12s
